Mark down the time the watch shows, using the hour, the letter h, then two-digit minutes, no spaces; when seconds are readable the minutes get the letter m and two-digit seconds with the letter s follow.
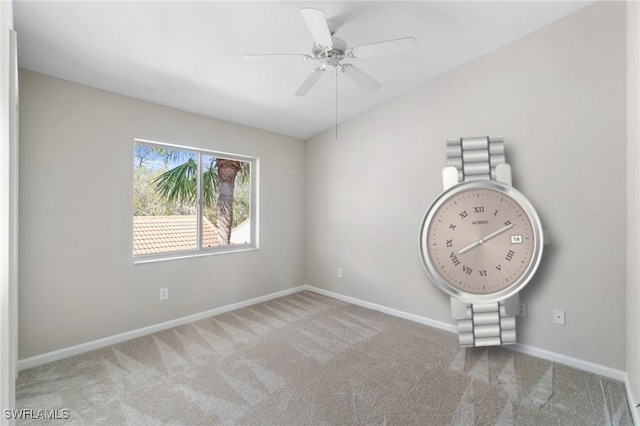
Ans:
8h11
